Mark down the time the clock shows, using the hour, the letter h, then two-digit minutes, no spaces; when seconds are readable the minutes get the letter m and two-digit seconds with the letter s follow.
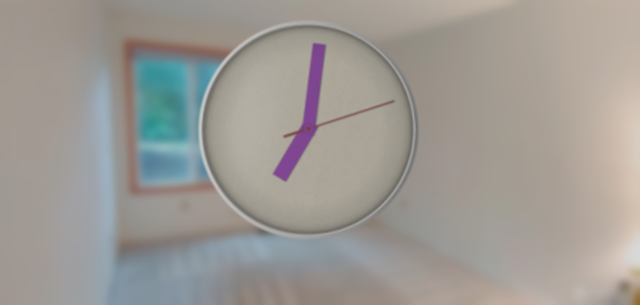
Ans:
7h01m12s
